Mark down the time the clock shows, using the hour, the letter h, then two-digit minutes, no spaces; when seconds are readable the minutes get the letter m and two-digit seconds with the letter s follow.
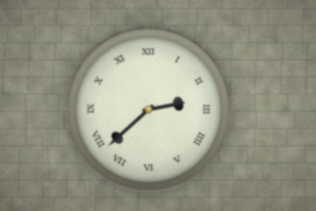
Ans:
2h38
